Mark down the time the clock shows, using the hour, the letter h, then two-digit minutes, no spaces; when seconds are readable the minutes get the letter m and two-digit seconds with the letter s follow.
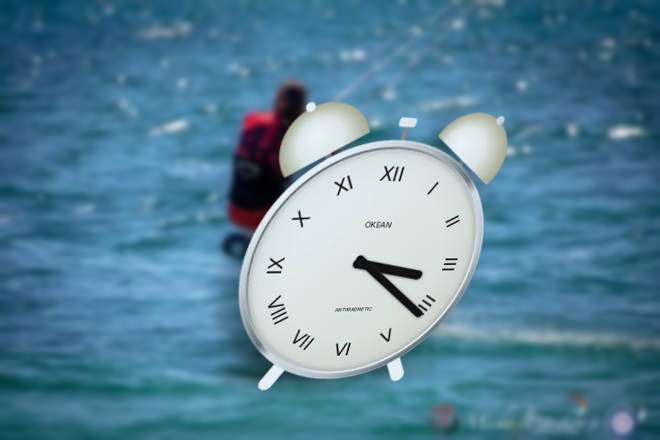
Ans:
3h21
